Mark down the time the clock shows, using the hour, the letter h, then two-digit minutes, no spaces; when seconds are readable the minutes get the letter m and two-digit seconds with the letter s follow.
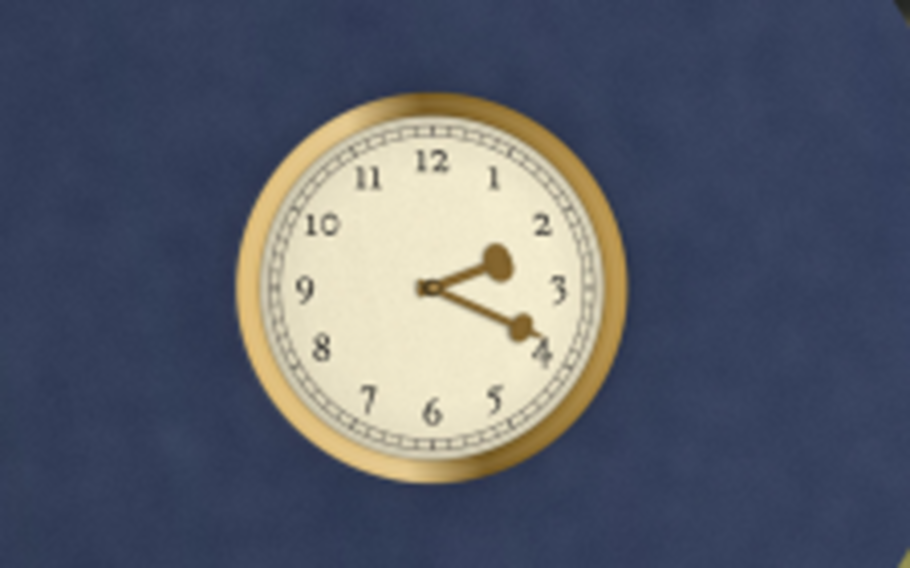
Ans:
2h19
